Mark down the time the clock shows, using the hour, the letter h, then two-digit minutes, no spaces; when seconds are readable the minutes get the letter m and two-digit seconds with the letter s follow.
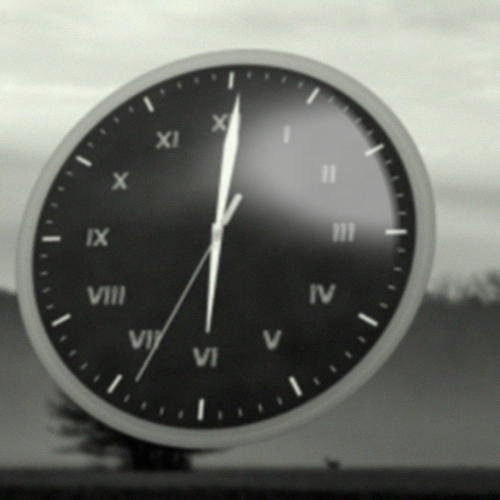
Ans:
6h00m34s
